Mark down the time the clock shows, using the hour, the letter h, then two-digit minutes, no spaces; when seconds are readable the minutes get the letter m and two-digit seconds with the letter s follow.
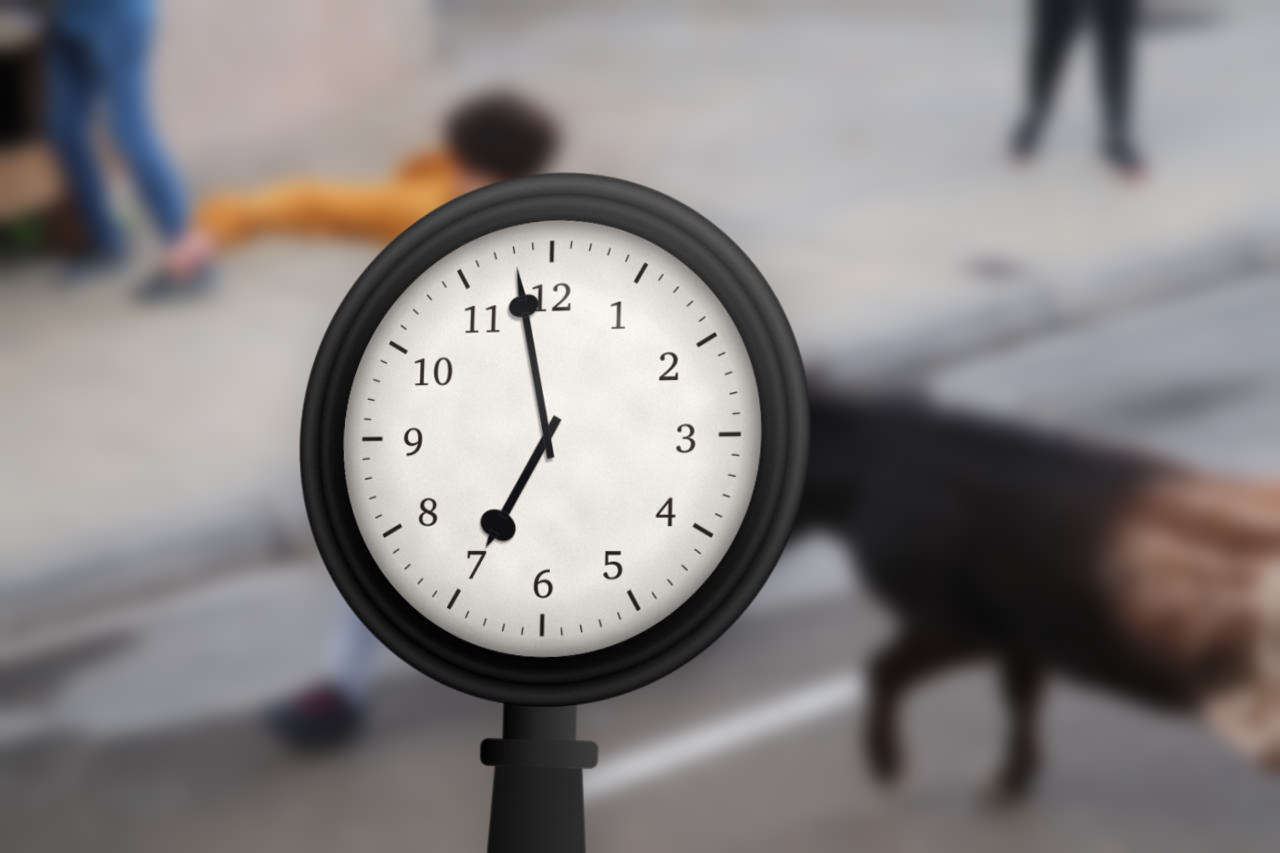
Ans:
6h58
